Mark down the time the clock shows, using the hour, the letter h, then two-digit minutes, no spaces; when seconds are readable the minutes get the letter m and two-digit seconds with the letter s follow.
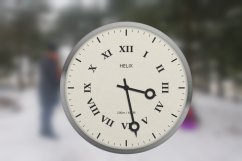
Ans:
3h28
